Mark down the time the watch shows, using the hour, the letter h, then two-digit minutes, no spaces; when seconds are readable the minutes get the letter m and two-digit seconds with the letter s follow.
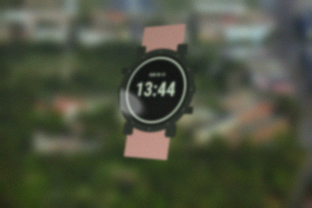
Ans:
13h44
